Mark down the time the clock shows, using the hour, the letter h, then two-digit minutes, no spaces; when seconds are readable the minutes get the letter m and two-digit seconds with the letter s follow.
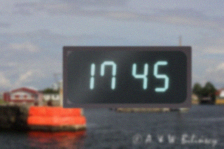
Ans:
17h45
